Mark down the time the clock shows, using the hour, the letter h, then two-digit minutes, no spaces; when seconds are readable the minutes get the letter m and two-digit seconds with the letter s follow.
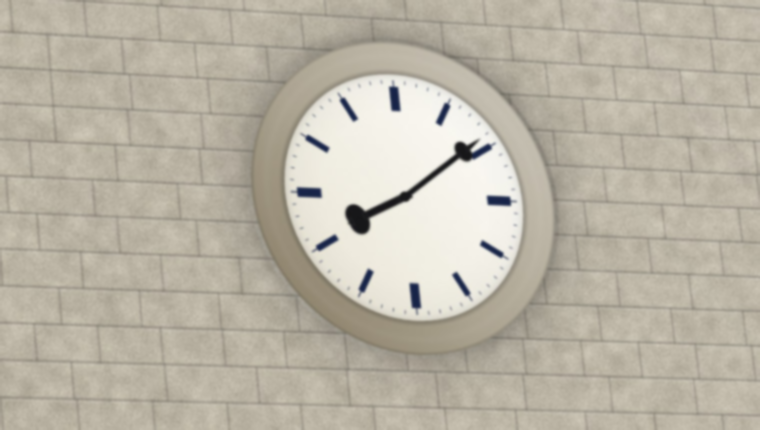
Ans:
8h09
